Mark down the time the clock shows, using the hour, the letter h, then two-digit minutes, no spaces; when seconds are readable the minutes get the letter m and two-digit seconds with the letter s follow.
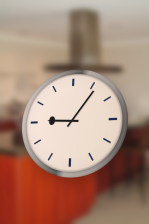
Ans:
9h06
